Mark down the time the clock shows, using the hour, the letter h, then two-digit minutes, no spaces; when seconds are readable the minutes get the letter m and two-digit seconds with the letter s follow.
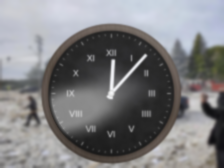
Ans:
12h07
